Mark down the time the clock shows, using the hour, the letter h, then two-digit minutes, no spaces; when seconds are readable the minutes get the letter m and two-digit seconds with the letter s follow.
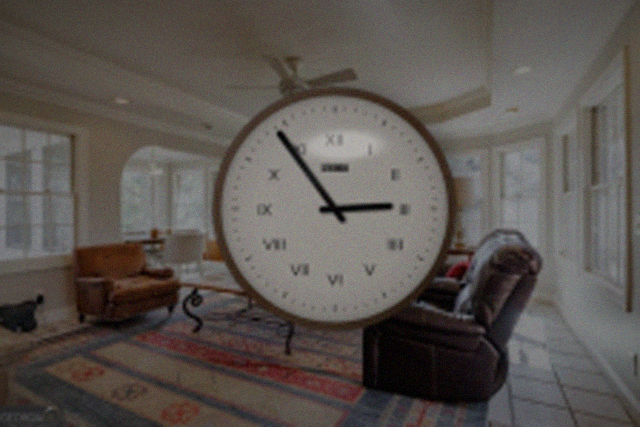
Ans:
2h54
